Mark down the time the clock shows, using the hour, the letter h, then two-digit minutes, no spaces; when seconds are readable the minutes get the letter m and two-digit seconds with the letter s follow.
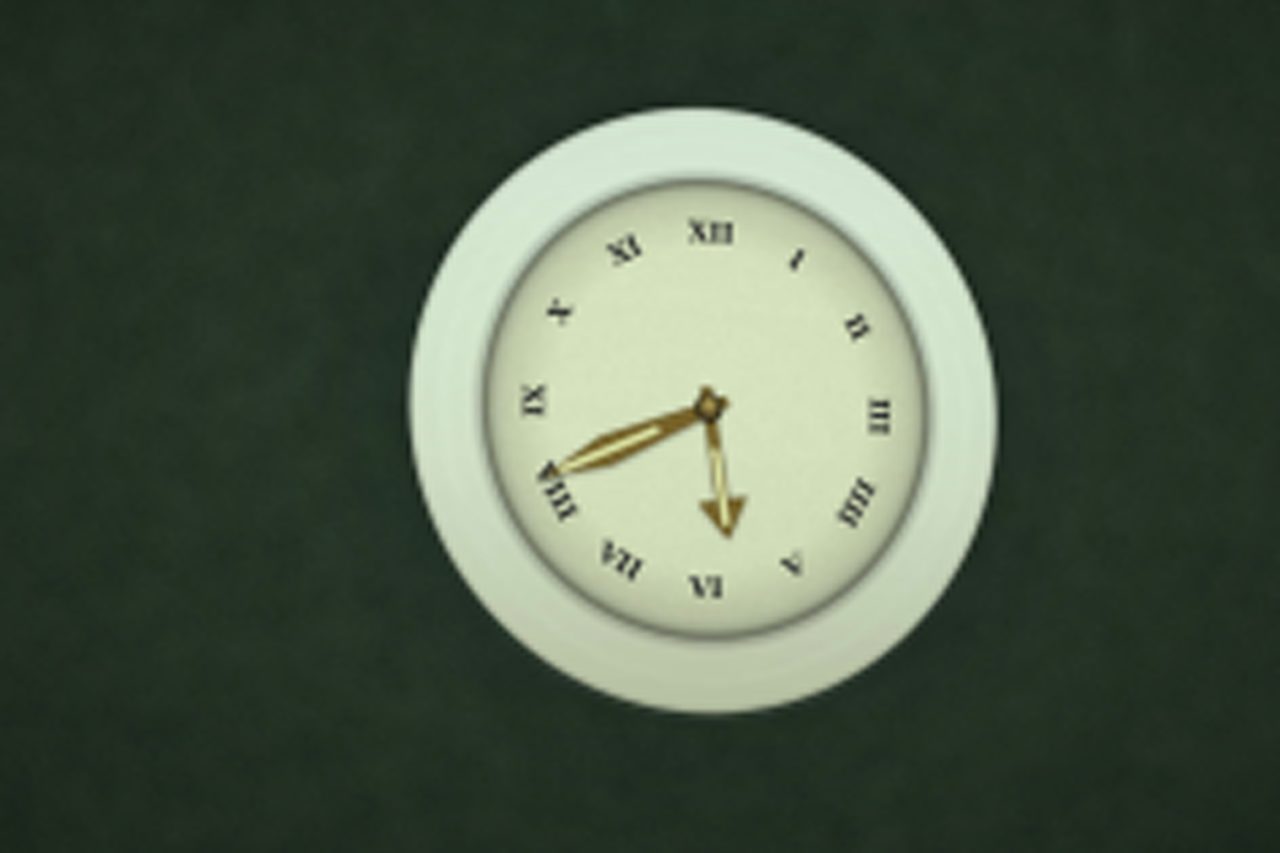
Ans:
5h41
